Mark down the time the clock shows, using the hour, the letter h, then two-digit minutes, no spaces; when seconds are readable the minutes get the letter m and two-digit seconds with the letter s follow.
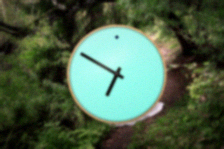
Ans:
6h50
